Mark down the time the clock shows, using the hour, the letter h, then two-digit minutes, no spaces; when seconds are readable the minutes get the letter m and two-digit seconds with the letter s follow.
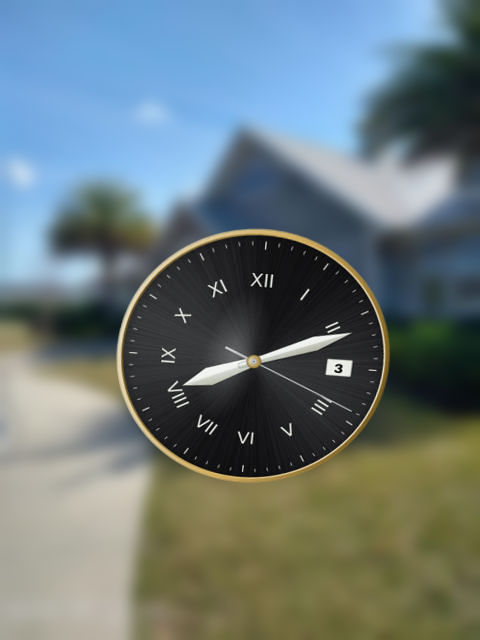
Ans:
8h11m19s
